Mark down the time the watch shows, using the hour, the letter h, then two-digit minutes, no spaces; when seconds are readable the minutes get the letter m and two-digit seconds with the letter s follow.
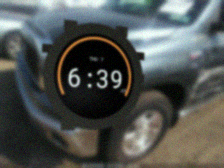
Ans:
6h39
